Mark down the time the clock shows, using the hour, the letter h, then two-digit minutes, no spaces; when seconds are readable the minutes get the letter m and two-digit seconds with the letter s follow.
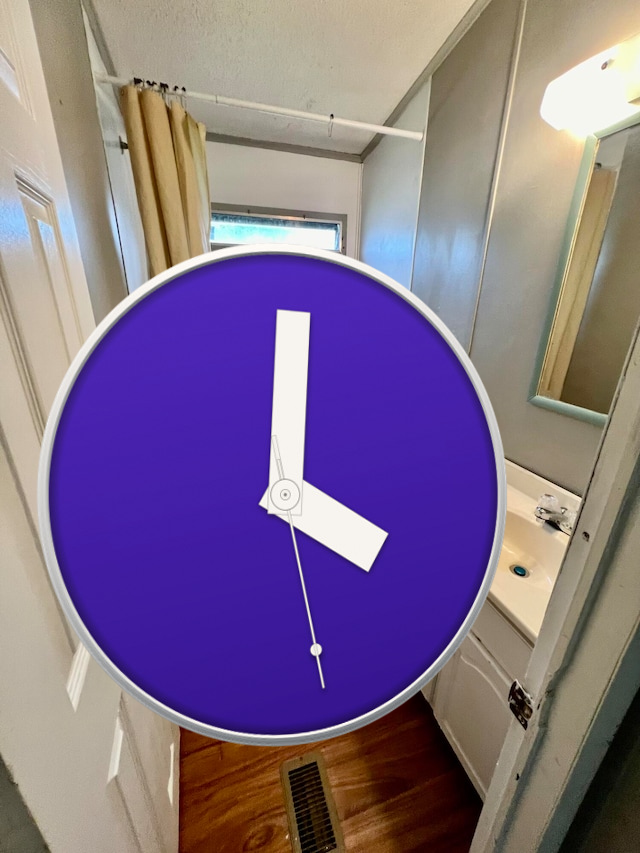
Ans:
4h00m28s
